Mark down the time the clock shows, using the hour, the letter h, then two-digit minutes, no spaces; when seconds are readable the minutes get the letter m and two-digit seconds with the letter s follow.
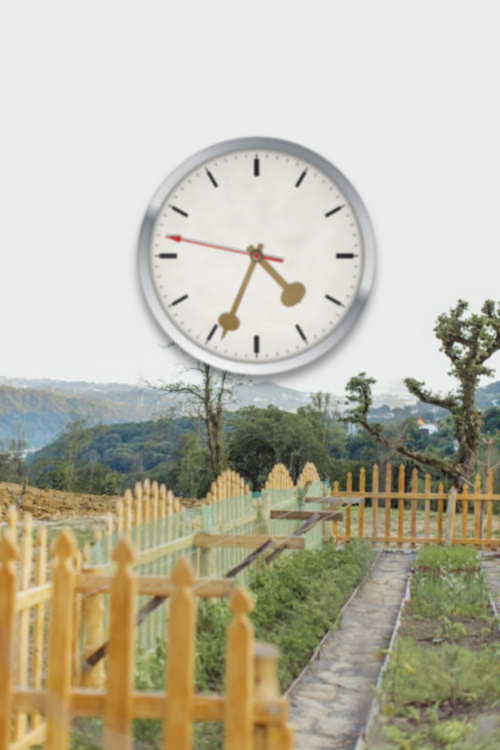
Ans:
4h33m47s
